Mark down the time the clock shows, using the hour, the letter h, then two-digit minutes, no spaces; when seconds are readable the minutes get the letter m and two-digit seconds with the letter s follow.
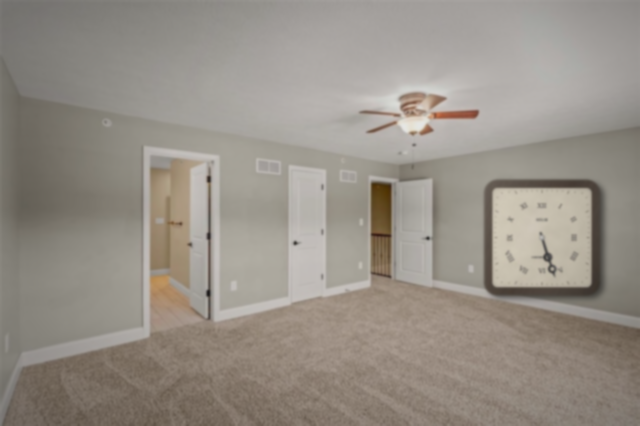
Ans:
5h27
